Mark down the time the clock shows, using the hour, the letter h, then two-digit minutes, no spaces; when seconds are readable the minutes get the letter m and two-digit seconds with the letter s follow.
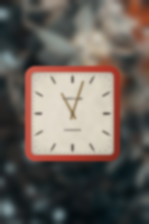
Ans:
11h03
